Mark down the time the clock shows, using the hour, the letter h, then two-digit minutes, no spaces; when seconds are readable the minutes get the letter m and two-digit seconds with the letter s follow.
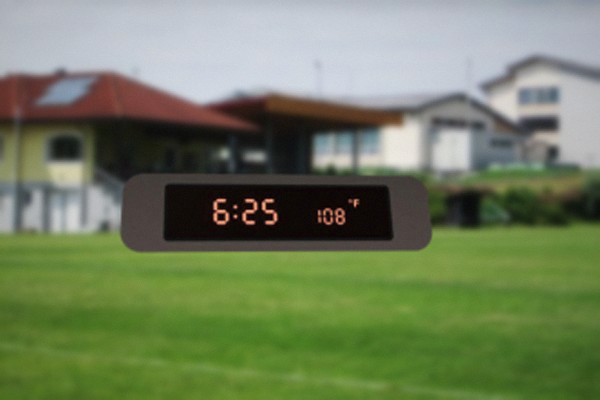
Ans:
6h25
